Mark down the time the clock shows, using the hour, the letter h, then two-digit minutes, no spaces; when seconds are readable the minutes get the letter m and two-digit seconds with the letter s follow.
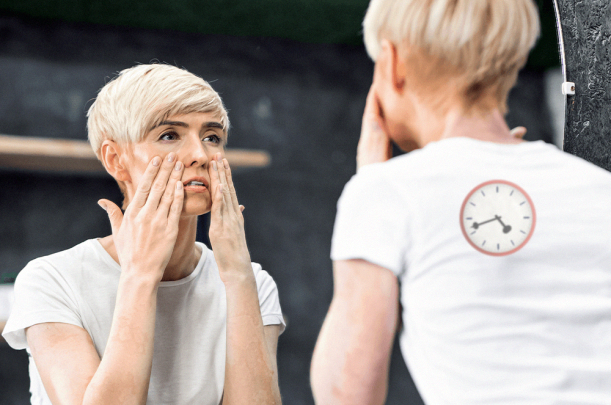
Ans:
4h42
